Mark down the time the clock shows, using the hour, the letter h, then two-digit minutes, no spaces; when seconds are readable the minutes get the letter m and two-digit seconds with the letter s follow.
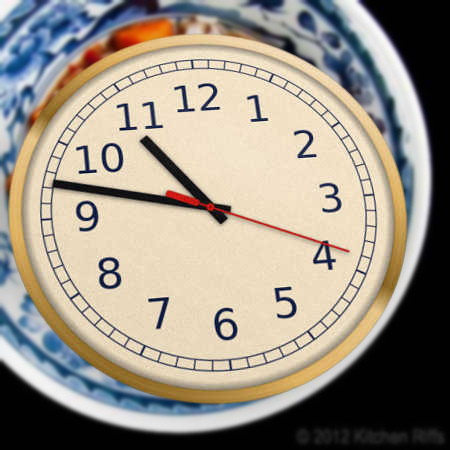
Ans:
10h47m19s
